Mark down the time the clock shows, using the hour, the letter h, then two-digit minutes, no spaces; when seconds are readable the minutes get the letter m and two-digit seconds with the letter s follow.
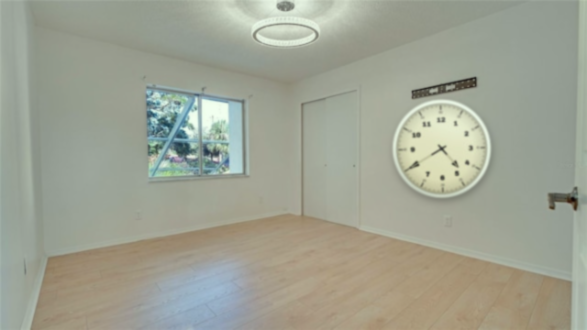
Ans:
4h40
